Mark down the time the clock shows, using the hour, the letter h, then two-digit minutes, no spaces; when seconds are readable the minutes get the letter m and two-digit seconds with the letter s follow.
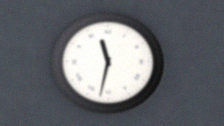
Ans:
11h32
